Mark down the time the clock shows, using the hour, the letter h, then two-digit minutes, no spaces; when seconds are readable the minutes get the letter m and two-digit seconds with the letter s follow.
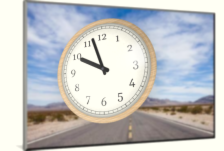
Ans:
9h57
